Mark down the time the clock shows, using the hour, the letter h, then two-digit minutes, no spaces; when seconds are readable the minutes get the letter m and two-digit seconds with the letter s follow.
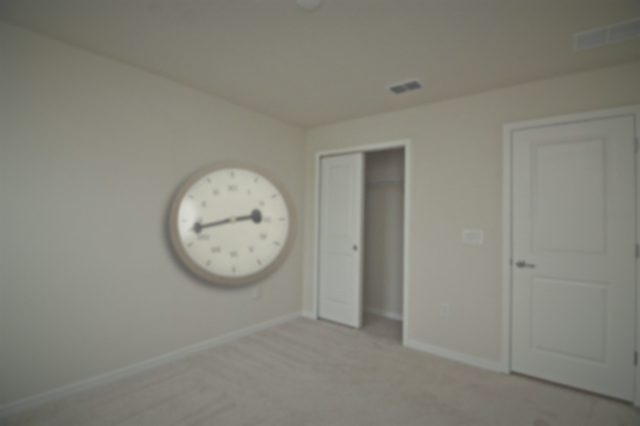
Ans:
2h43
